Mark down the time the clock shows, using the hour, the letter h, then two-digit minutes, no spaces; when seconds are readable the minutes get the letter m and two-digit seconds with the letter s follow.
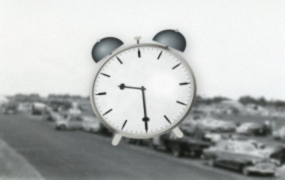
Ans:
9h30
